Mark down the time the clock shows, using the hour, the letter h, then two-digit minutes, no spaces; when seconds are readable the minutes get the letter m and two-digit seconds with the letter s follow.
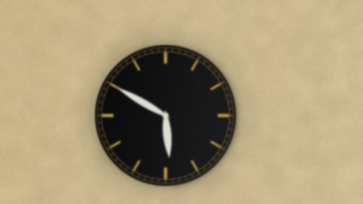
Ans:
5h50
